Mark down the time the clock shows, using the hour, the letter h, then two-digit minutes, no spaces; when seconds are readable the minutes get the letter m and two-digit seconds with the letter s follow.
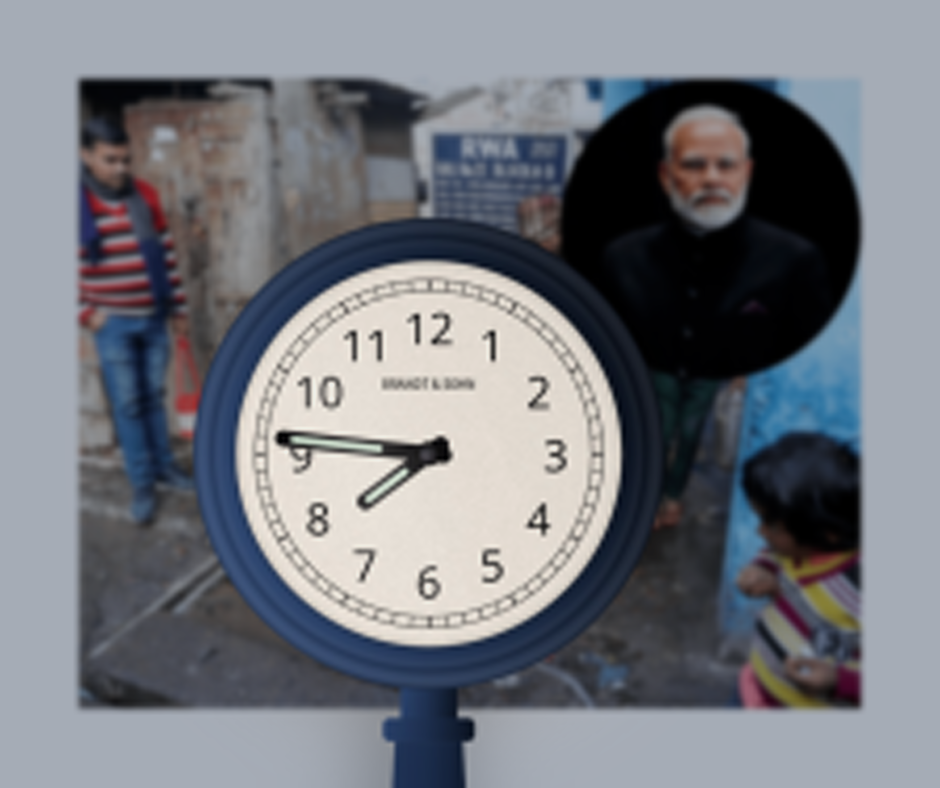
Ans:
7h46
